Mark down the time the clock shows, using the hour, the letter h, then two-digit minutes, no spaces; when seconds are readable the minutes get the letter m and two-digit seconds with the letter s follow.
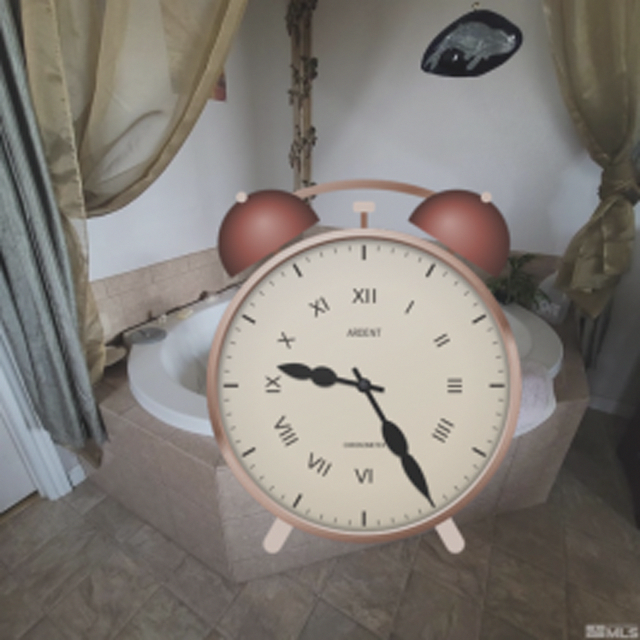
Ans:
9h25
